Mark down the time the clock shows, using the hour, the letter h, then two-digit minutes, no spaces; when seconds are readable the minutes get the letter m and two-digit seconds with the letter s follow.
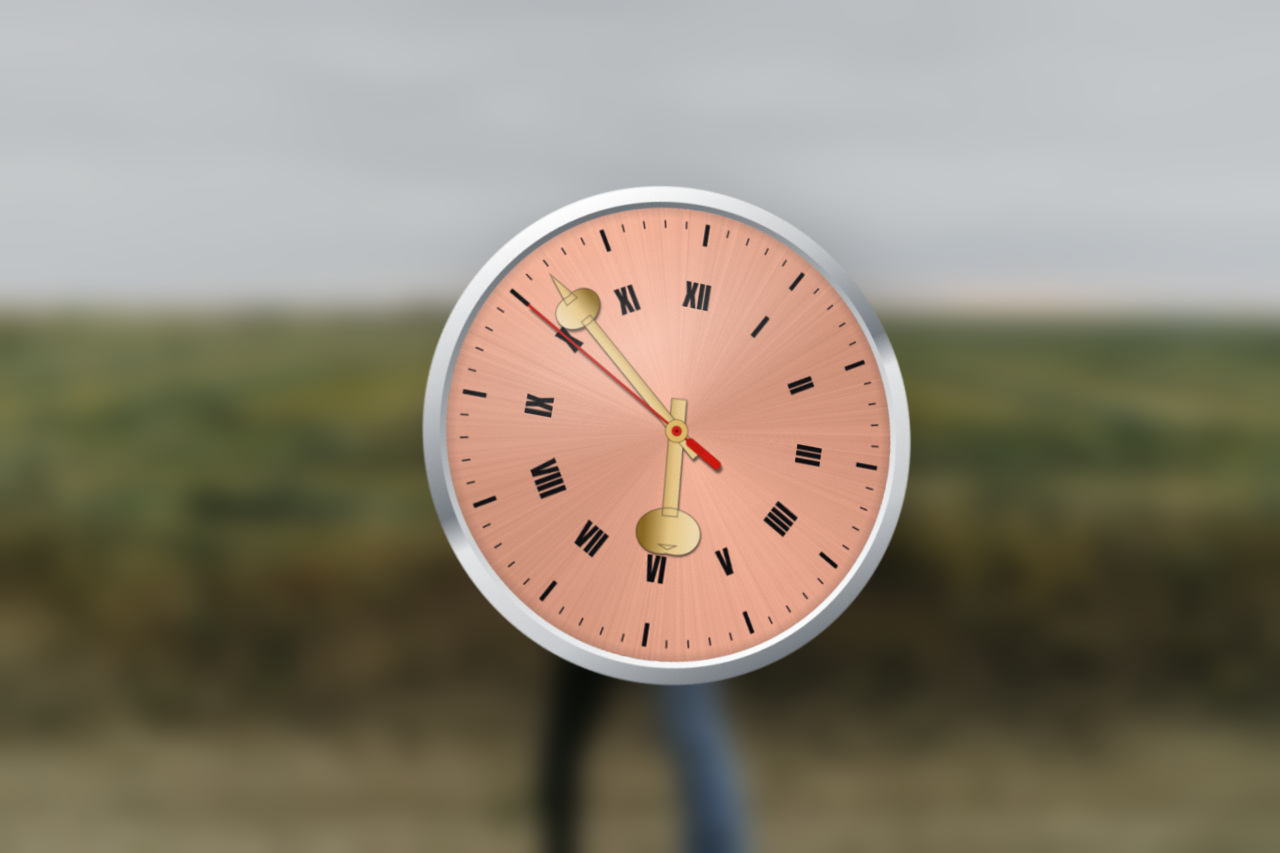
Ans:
5h51m50s
